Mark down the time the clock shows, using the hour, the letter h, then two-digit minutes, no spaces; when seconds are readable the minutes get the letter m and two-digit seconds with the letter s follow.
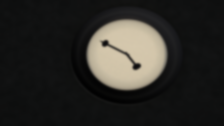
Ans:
4h50
